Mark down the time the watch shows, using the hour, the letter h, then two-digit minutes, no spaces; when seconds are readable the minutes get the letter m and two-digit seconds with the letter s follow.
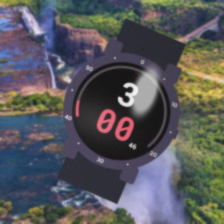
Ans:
3h00
